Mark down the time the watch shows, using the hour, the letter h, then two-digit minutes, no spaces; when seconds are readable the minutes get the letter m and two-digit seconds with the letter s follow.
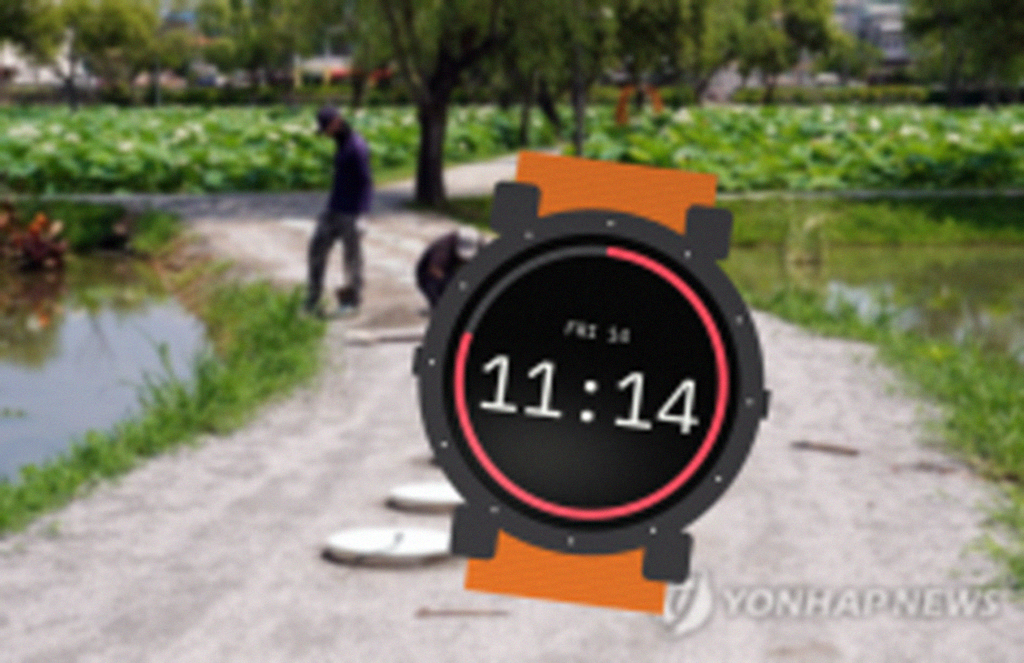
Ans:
11h14
